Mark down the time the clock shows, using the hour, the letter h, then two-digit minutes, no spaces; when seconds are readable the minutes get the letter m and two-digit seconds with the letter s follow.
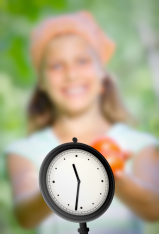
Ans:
11h32
